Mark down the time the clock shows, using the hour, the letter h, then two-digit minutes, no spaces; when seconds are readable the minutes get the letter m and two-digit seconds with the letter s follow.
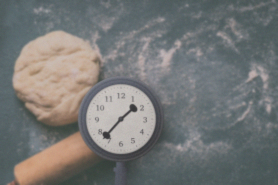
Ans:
1h37
